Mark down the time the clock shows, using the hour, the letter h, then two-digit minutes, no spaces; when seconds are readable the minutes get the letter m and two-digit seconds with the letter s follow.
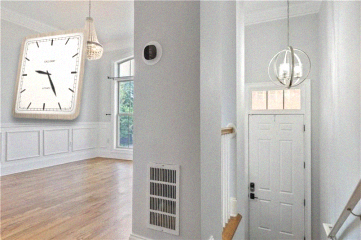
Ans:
9h25
